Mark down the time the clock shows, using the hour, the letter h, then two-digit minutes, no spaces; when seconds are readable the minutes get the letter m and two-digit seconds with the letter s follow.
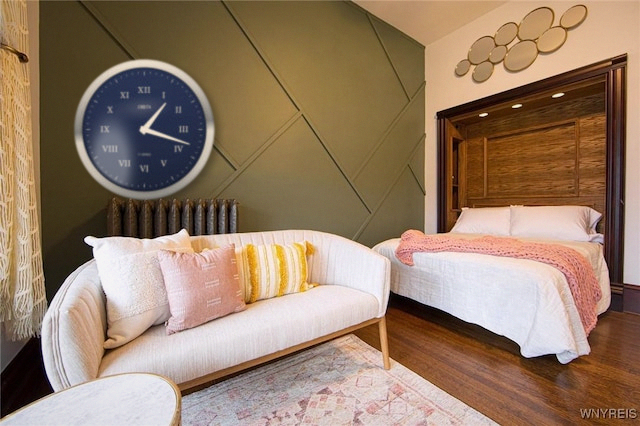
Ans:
1h18
